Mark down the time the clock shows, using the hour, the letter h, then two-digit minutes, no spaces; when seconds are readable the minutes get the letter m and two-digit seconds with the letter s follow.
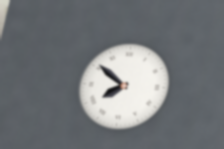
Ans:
7h51
